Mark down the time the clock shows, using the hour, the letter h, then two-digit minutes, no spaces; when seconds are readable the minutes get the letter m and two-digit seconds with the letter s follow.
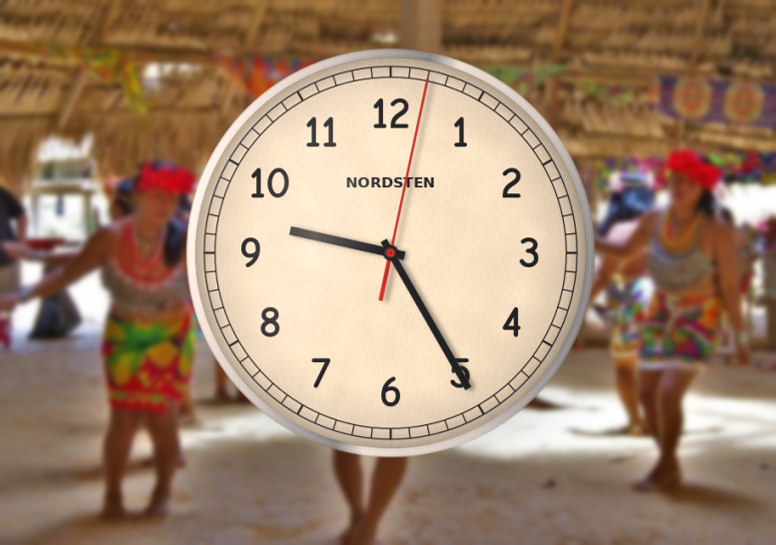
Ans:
9h25m02s
